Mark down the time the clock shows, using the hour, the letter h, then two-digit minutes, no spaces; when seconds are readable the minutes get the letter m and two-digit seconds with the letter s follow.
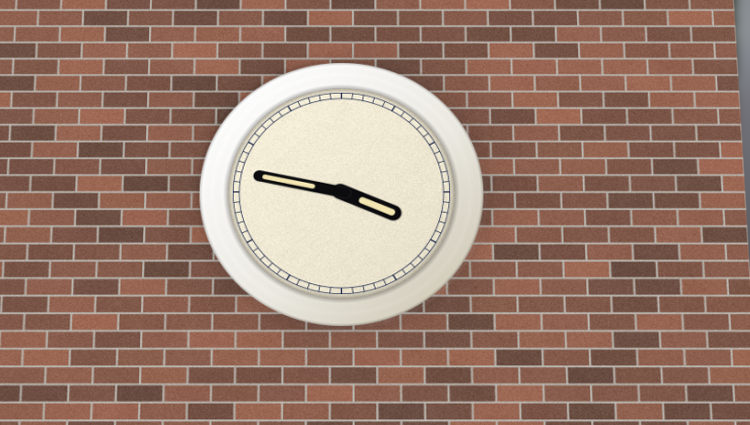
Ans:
3h47
